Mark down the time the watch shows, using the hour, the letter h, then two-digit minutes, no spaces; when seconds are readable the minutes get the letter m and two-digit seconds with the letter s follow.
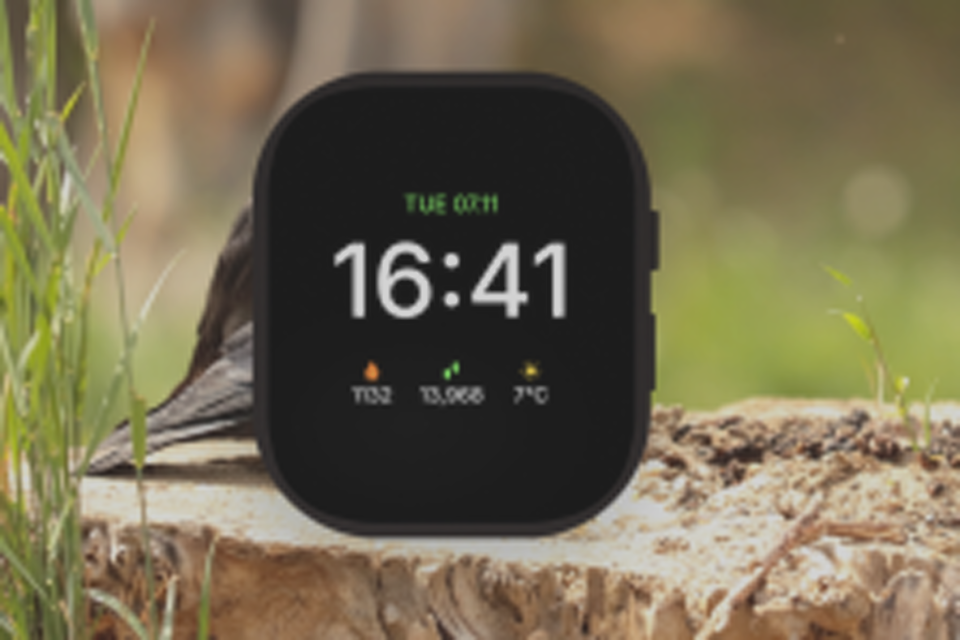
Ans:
16h41
